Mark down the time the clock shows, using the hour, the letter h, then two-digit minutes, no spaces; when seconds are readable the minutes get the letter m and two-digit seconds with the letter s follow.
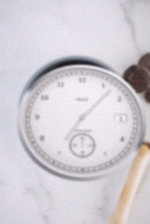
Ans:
7h07
